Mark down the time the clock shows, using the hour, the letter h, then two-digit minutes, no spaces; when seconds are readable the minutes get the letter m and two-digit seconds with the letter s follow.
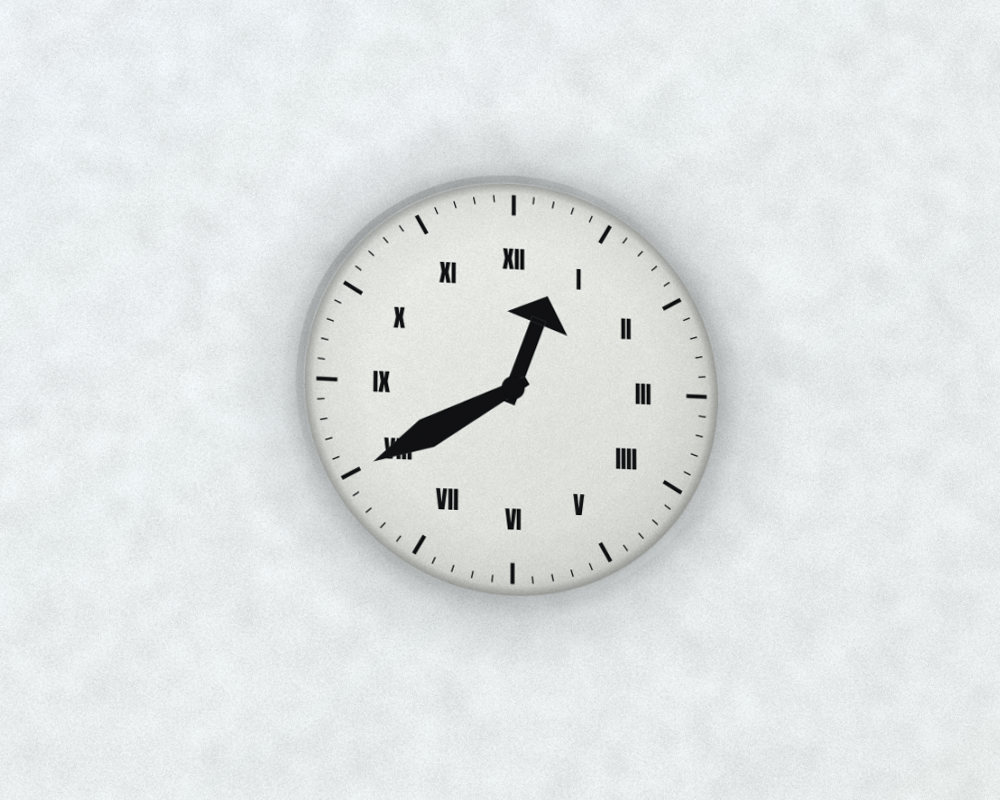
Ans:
12h40
